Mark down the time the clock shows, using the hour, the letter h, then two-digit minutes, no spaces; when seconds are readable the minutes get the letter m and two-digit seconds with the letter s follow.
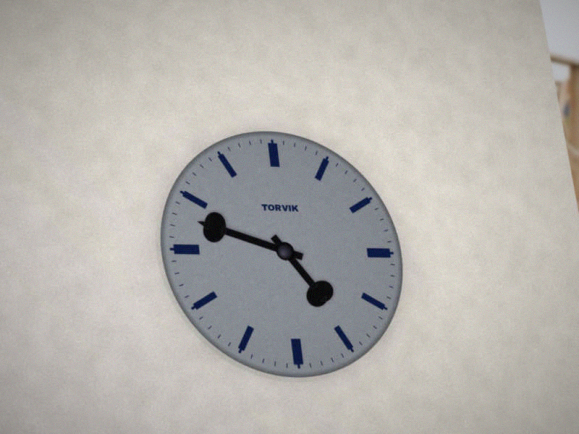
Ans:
4h48
